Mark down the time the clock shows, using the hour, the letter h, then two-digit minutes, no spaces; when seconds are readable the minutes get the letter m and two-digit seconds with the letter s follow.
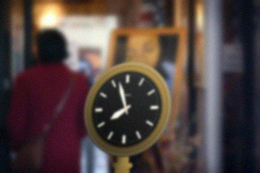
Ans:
7h57
